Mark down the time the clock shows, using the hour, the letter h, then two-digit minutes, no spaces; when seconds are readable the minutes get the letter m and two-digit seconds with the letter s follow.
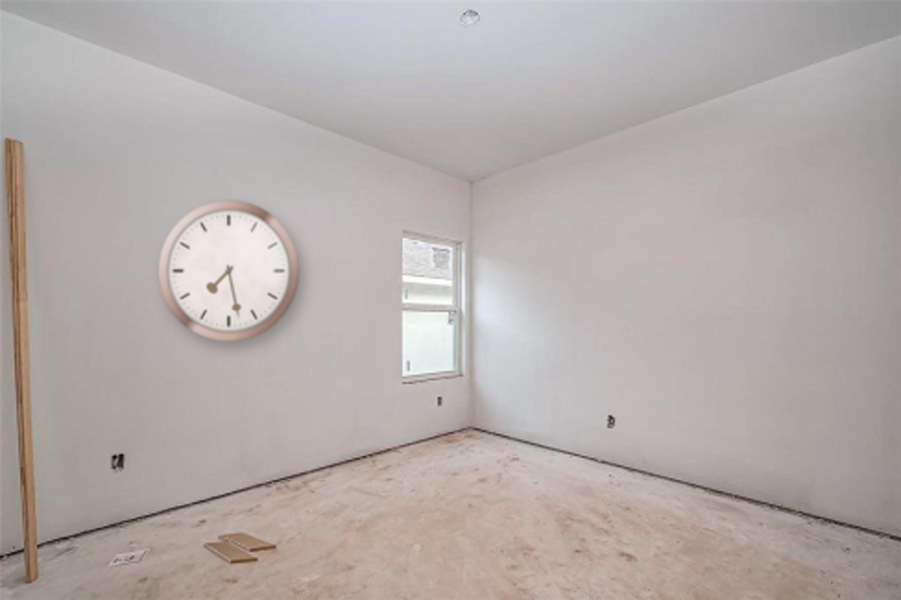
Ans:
7h28
